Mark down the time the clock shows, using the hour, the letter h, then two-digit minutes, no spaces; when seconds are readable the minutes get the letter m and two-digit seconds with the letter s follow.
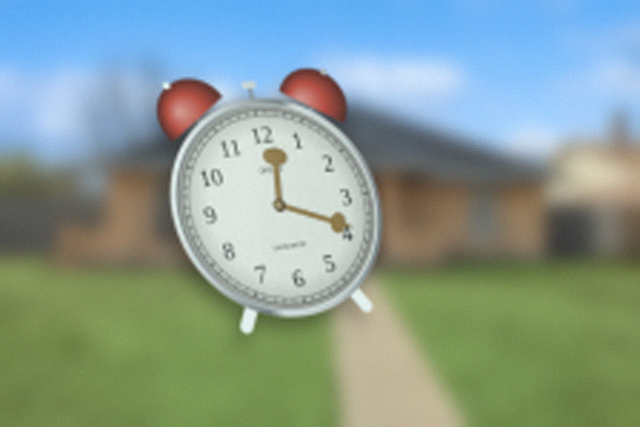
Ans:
12h19
